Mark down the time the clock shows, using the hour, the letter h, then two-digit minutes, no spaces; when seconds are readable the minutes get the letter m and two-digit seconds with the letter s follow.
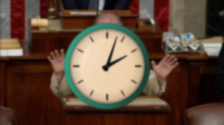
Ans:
2h03
